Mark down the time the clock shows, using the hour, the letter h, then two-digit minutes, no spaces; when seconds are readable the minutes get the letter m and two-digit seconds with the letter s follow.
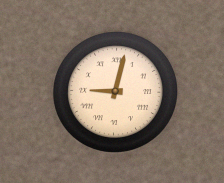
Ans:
9h02
